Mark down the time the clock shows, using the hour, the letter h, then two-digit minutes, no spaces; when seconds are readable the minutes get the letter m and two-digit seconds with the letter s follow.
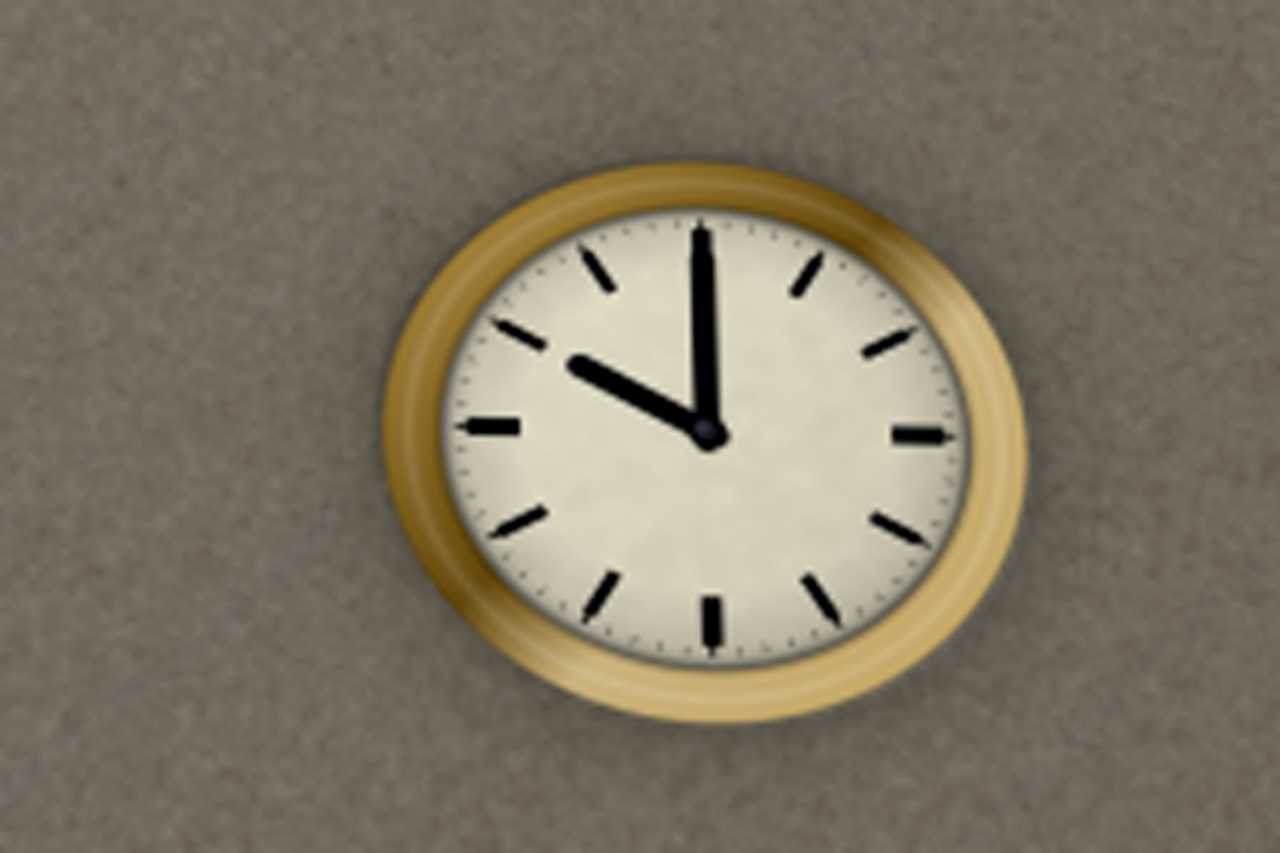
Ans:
10h00
